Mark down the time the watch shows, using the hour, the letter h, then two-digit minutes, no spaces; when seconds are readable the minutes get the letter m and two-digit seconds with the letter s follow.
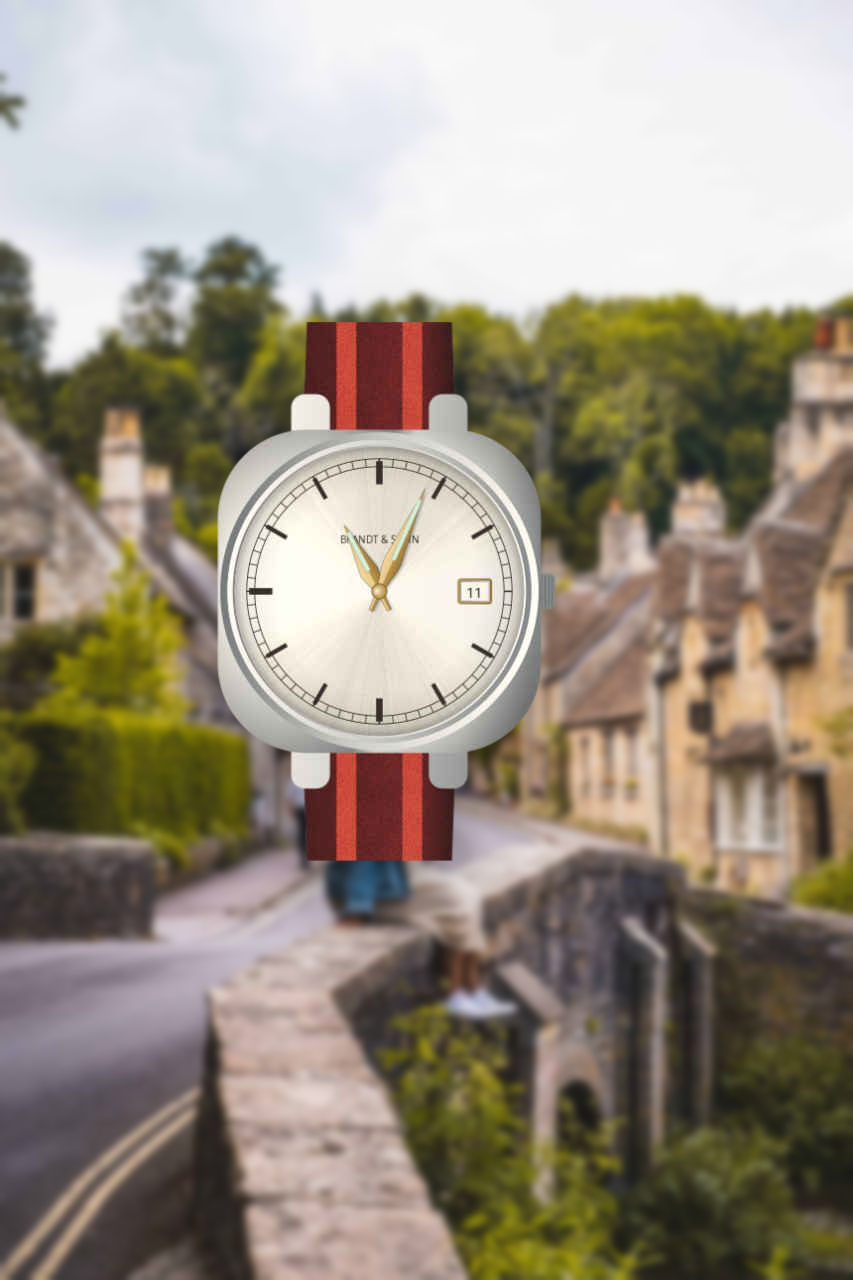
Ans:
11h04
